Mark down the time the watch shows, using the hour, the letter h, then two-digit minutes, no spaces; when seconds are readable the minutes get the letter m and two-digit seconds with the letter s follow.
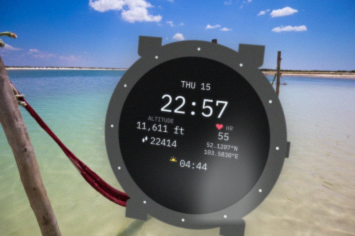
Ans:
22h57
